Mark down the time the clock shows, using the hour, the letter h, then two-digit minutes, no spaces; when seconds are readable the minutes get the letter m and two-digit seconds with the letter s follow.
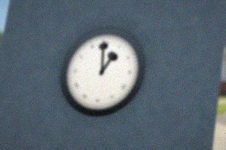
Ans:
12h59
